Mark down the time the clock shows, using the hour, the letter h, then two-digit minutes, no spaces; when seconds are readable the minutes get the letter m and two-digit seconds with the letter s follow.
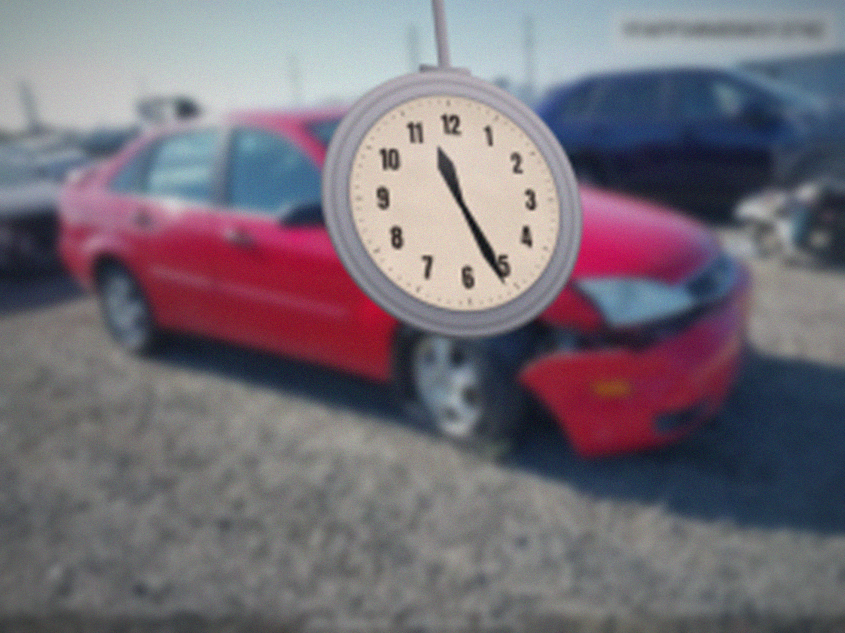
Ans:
11h26
